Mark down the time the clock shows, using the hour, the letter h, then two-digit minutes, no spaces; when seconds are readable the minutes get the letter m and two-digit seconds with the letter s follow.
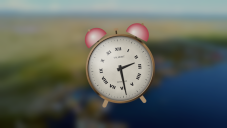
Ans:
2h29
